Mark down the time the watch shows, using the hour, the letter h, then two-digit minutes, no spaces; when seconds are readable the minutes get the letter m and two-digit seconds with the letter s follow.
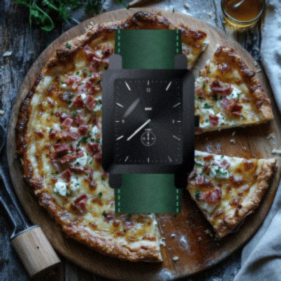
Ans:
7h38
